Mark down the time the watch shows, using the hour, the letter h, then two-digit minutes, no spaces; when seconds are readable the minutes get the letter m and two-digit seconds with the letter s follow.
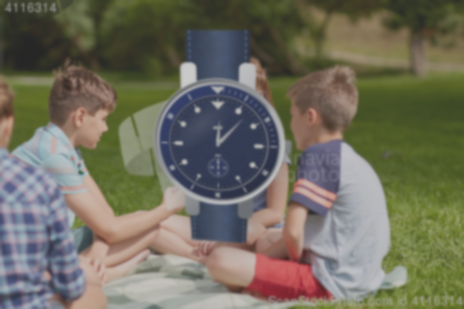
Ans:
12h07
